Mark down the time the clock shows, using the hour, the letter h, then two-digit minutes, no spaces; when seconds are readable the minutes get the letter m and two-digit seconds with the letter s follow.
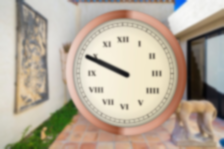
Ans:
9h49
